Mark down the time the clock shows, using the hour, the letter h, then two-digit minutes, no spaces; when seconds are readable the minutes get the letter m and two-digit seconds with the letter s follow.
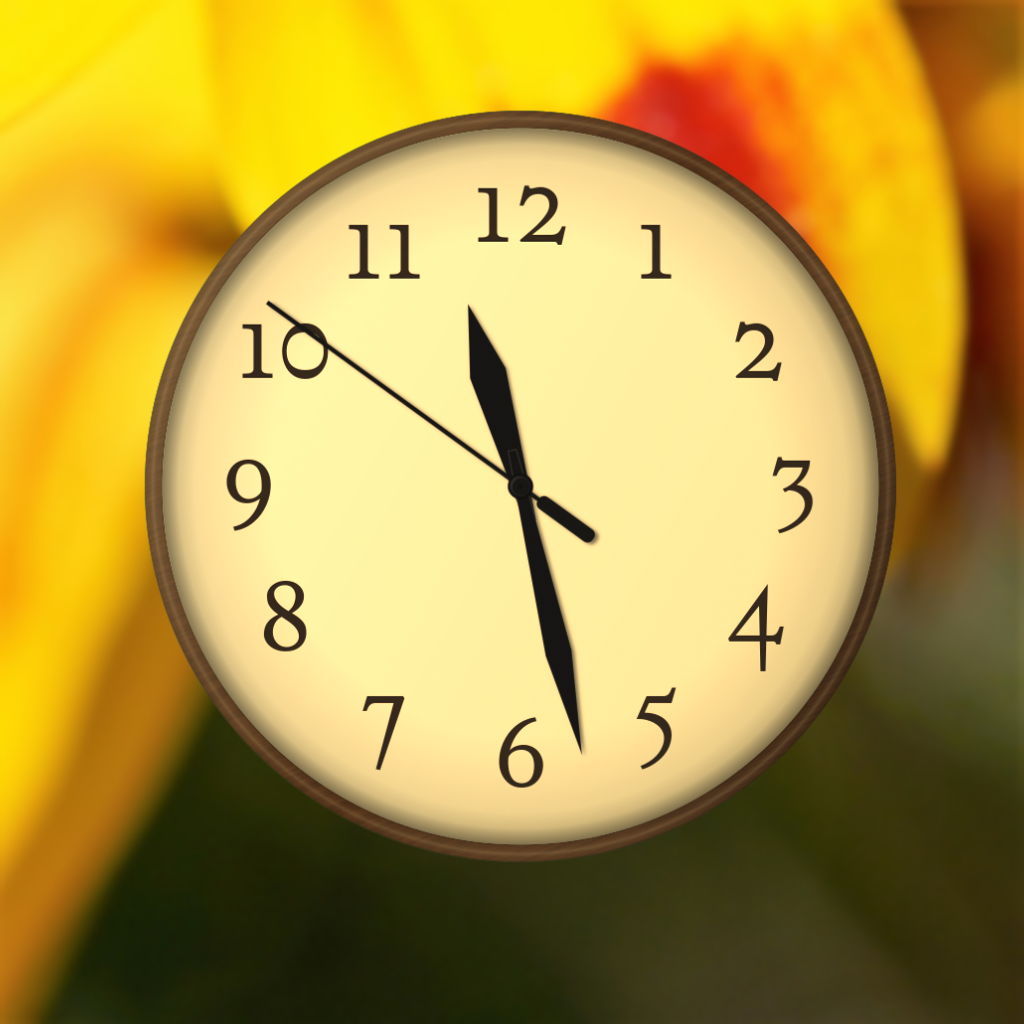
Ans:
11h27m51s
